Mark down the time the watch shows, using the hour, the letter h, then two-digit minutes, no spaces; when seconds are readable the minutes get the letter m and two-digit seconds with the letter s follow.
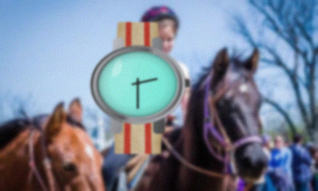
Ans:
2h30
